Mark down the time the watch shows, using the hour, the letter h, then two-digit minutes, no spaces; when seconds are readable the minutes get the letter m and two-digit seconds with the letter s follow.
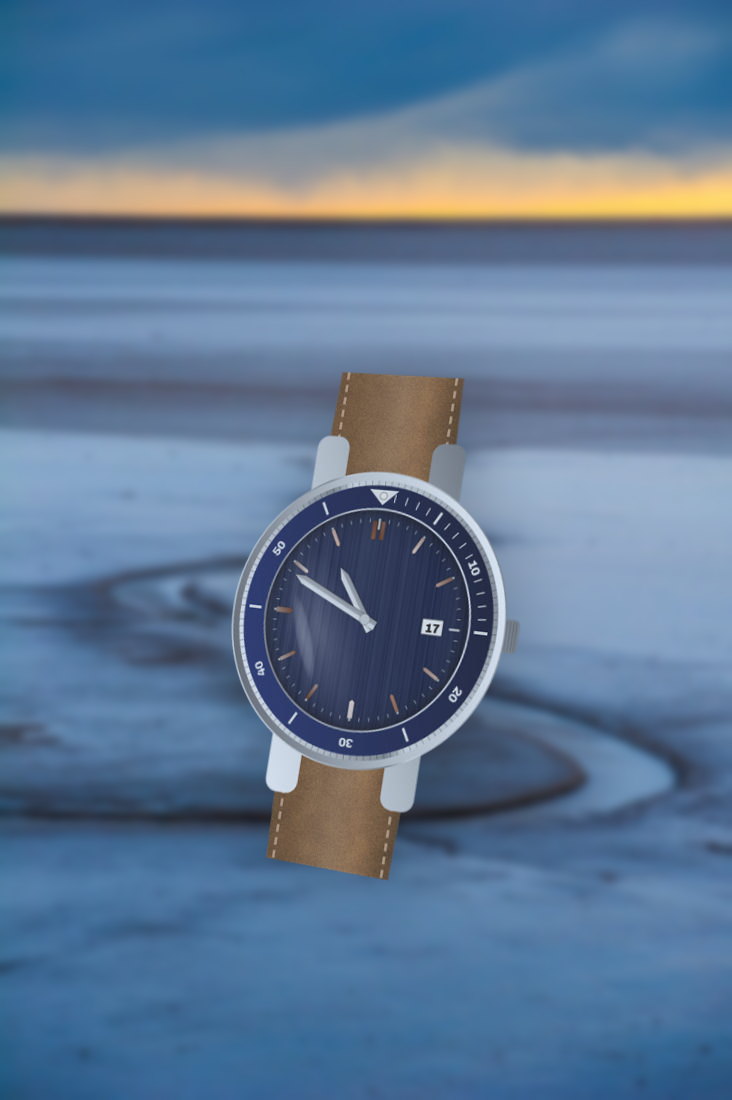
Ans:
10h49
